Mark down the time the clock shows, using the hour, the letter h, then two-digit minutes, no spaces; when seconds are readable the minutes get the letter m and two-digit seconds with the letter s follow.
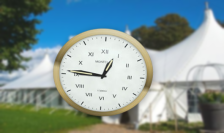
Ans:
12h46
